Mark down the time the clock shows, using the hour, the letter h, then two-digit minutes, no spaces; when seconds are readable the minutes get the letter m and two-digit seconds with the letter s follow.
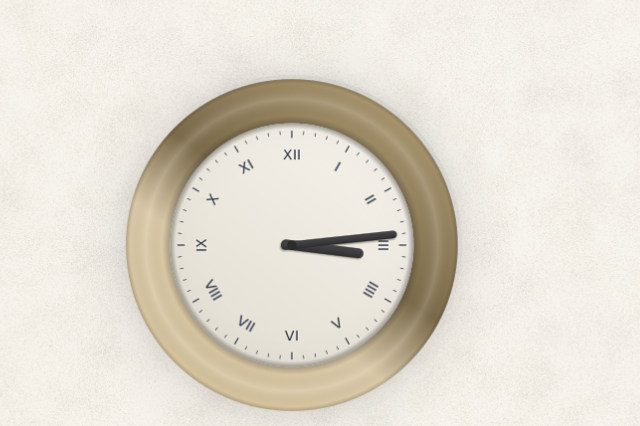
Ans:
3h14
